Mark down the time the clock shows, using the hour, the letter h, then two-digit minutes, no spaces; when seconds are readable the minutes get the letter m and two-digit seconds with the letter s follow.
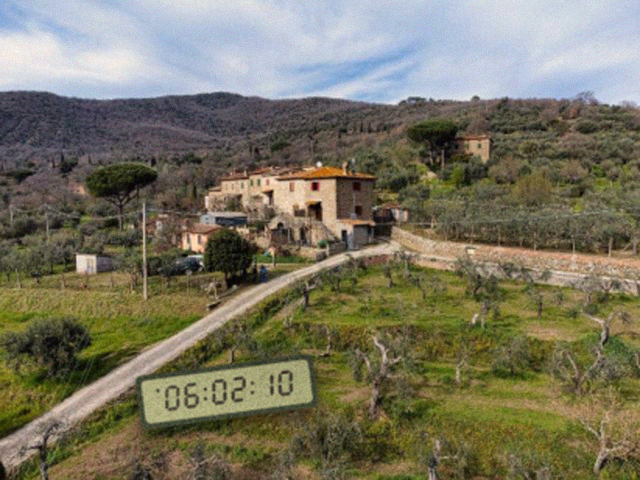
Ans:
6h02m10s
